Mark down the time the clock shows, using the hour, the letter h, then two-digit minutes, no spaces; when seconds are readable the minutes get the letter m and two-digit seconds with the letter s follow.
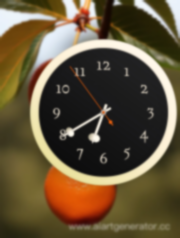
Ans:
6h39m54s
